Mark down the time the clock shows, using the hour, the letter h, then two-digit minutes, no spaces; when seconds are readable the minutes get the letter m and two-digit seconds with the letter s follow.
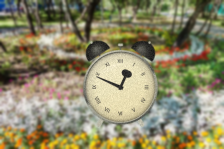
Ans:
12h49
